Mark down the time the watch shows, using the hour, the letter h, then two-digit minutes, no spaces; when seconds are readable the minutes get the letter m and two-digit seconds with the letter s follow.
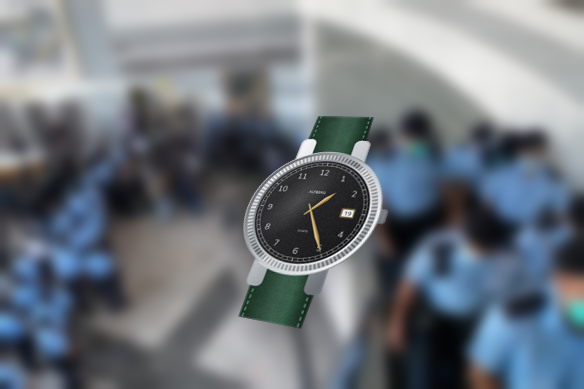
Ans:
1h25
